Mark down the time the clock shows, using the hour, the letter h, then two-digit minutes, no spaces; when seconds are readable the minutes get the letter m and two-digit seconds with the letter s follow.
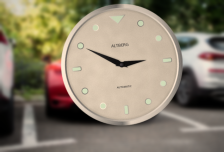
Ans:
2h50
